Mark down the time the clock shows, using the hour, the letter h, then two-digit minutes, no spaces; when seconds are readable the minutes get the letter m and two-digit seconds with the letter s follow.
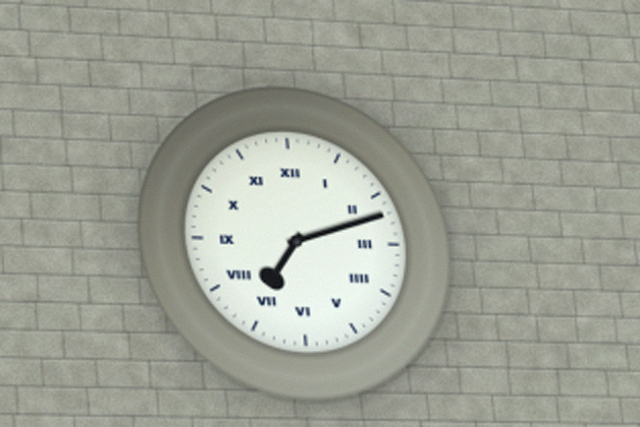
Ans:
7h12
